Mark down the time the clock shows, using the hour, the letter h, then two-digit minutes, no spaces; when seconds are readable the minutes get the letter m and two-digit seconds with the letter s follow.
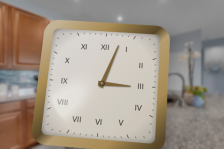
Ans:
3h03
